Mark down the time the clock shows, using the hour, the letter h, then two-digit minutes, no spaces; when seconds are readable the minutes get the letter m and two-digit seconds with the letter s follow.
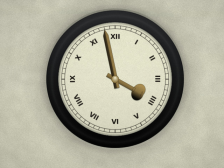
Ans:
3h58
